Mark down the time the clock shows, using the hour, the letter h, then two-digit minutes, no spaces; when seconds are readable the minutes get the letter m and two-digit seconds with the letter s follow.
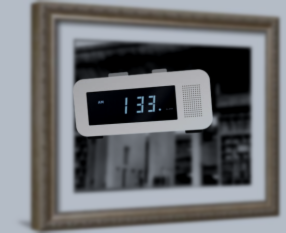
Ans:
1h33
